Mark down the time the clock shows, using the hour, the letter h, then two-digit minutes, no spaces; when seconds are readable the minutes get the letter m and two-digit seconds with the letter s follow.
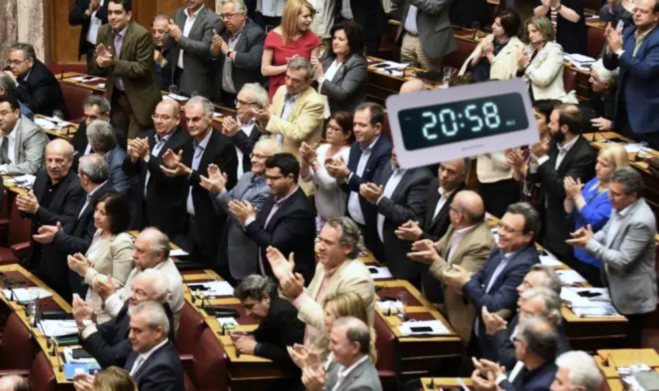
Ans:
20h58
